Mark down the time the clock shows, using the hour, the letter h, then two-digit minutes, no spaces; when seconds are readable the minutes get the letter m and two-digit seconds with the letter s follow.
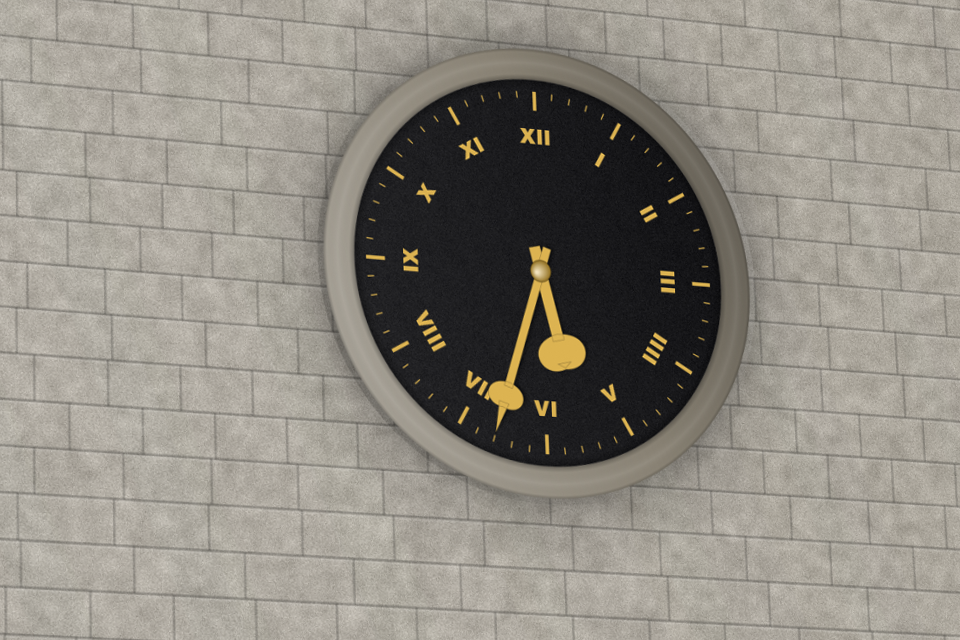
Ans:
5h33
